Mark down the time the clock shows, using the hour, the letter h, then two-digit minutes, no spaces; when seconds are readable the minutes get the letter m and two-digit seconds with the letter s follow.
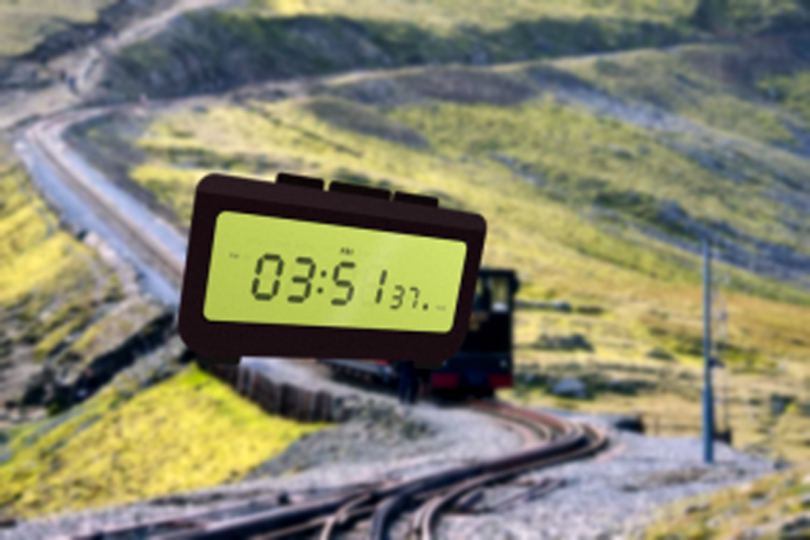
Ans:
3h51m37s
